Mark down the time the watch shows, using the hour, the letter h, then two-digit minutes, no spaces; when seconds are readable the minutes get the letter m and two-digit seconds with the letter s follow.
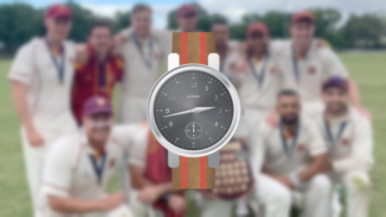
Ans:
2h43
